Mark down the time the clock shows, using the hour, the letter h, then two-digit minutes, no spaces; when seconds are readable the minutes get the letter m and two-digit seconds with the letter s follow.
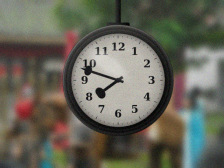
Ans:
7h48
